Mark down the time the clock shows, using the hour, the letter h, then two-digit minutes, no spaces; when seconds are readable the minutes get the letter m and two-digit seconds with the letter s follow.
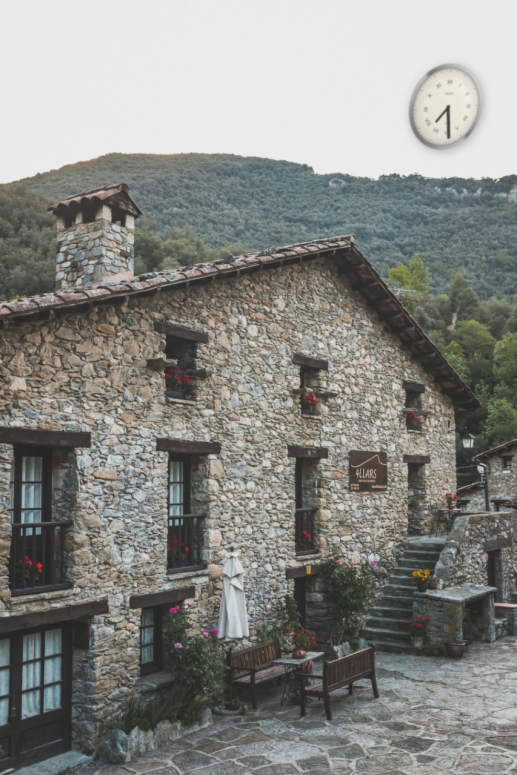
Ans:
7h29
